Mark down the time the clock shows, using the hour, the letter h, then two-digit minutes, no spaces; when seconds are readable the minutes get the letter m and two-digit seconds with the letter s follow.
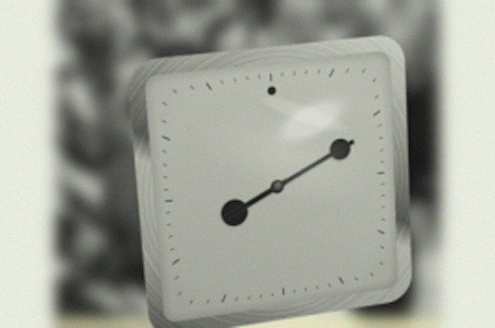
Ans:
8h11
